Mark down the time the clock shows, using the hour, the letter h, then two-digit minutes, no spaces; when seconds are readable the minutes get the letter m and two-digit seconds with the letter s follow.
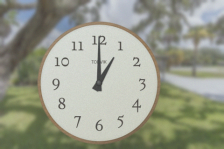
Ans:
1h00
